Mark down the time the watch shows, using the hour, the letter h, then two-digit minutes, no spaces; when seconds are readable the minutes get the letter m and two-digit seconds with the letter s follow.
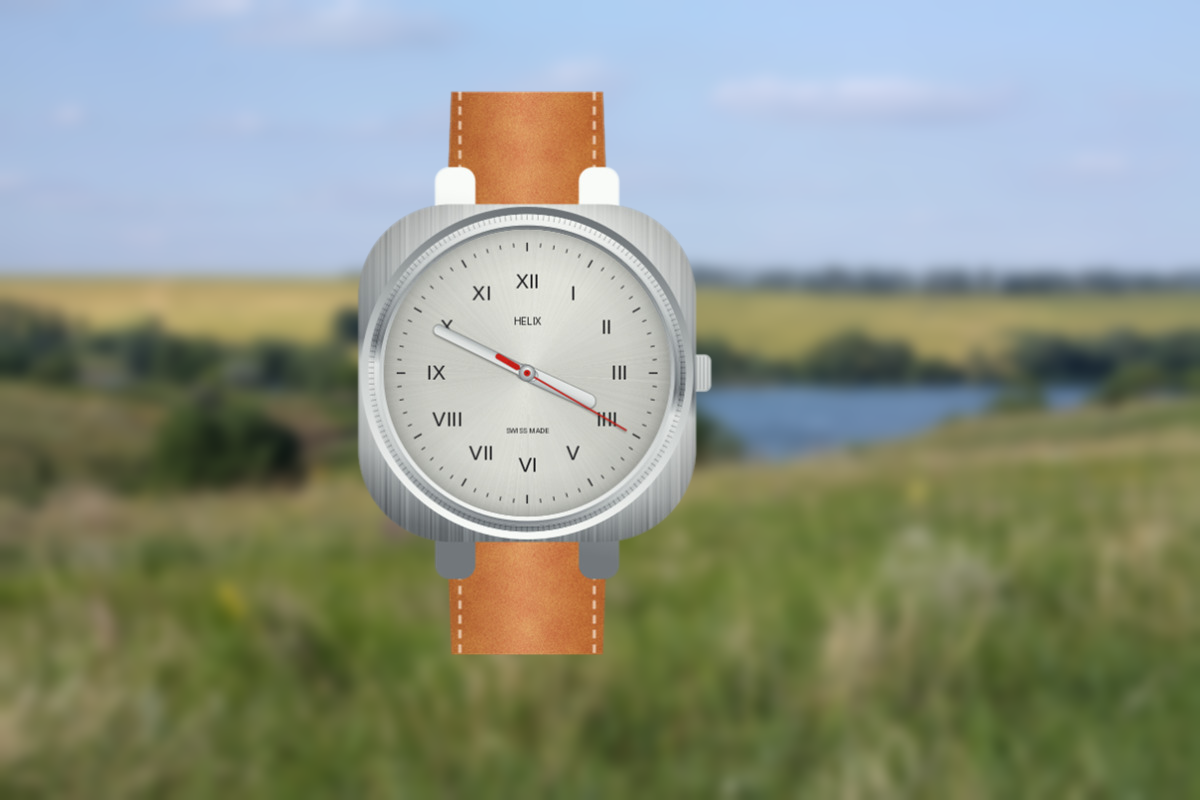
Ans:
3h49m20s
